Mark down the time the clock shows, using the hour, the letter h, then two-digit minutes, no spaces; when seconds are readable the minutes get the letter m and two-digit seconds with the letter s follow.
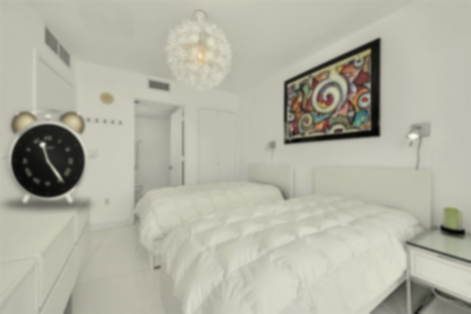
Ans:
11h24
